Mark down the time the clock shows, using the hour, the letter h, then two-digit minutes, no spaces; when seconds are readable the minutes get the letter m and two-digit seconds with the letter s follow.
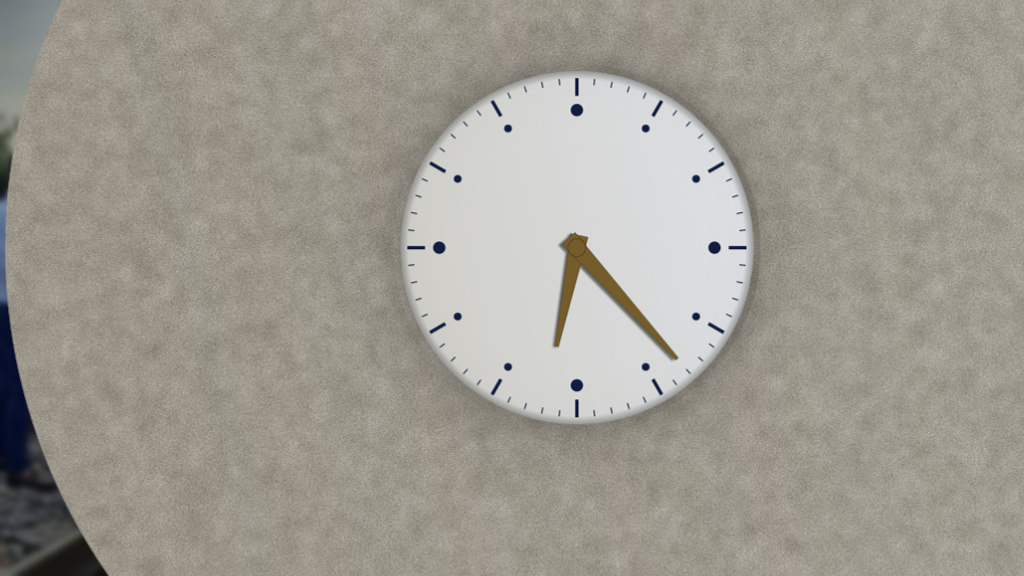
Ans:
6h23
